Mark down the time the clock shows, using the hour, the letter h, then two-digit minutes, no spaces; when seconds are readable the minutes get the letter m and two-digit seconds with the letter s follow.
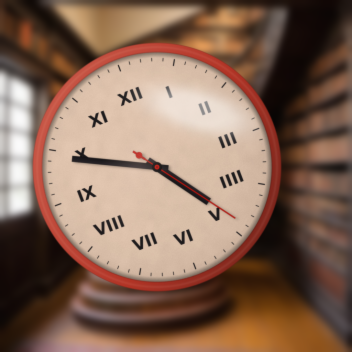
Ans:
4h49m24s
